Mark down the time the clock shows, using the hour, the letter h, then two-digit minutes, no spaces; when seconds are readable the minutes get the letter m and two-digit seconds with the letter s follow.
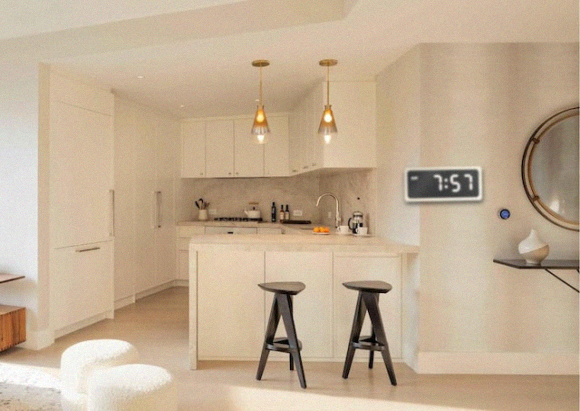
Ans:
7h57
